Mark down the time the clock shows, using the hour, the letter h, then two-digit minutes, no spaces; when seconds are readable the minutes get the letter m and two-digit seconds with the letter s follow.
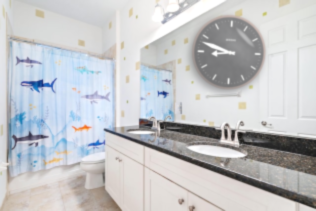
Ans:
8h48
